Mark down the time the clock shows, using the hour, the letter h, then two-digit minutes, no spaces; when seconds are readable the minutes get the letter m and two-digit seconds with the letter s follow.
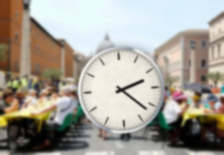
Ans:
2h22
